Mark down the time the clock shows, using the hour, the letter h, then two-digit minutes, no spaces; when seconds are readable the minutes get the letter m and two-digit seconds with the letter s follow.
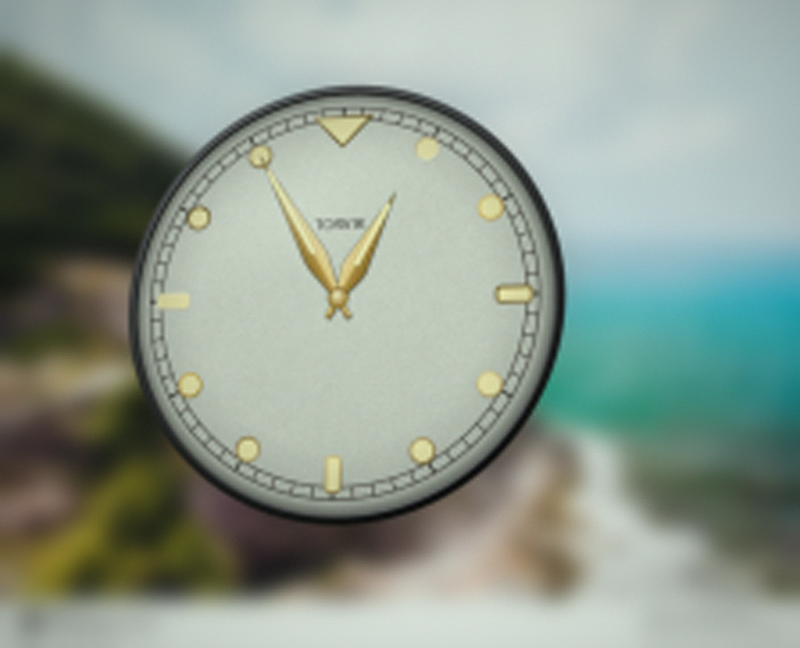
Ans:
12h55
